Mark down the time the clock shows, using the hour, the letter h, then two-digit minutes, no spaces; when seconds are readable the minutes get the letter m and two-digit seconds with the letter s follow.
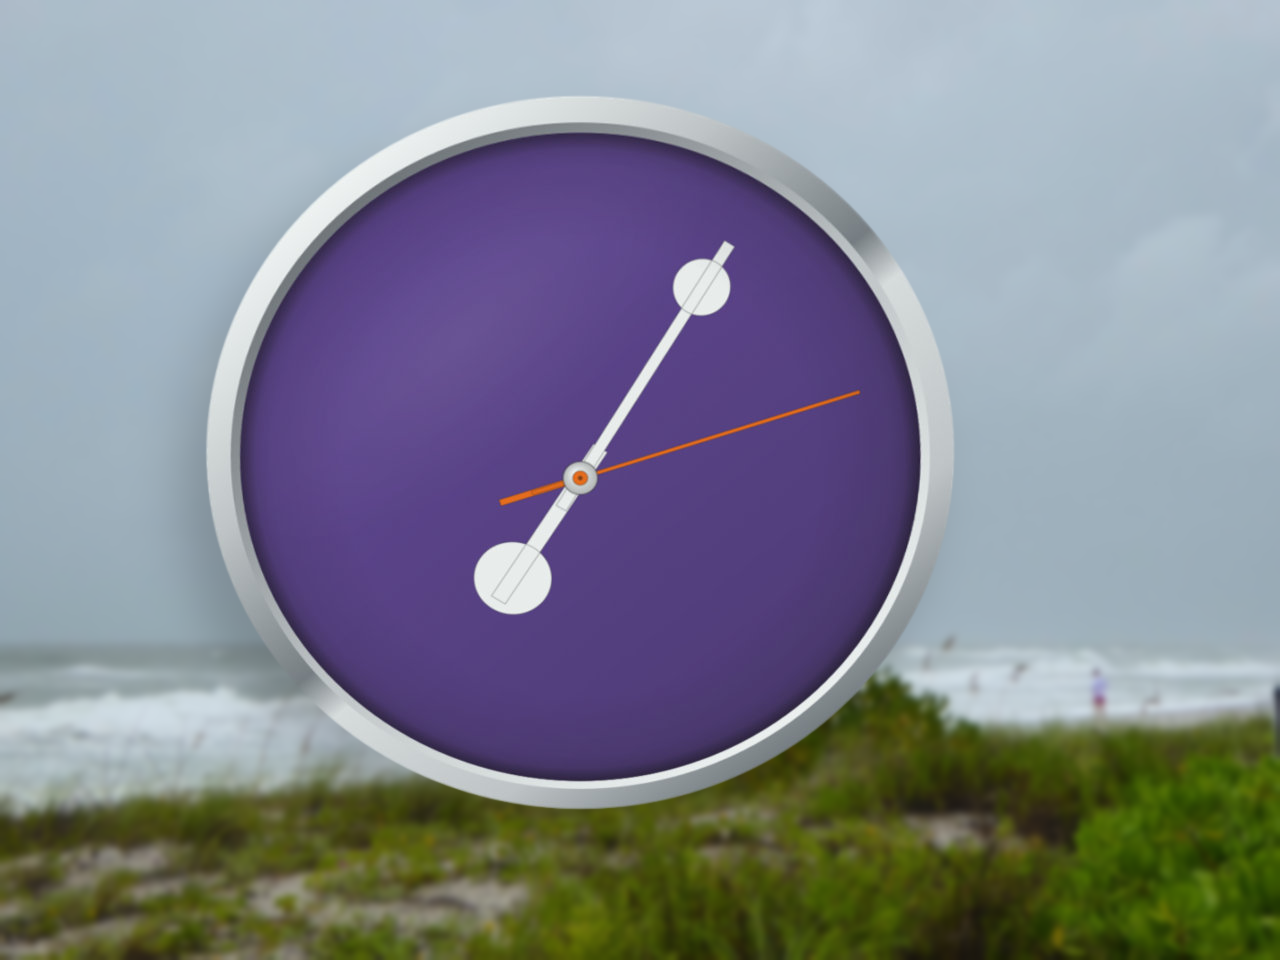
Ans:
7h05m12s
